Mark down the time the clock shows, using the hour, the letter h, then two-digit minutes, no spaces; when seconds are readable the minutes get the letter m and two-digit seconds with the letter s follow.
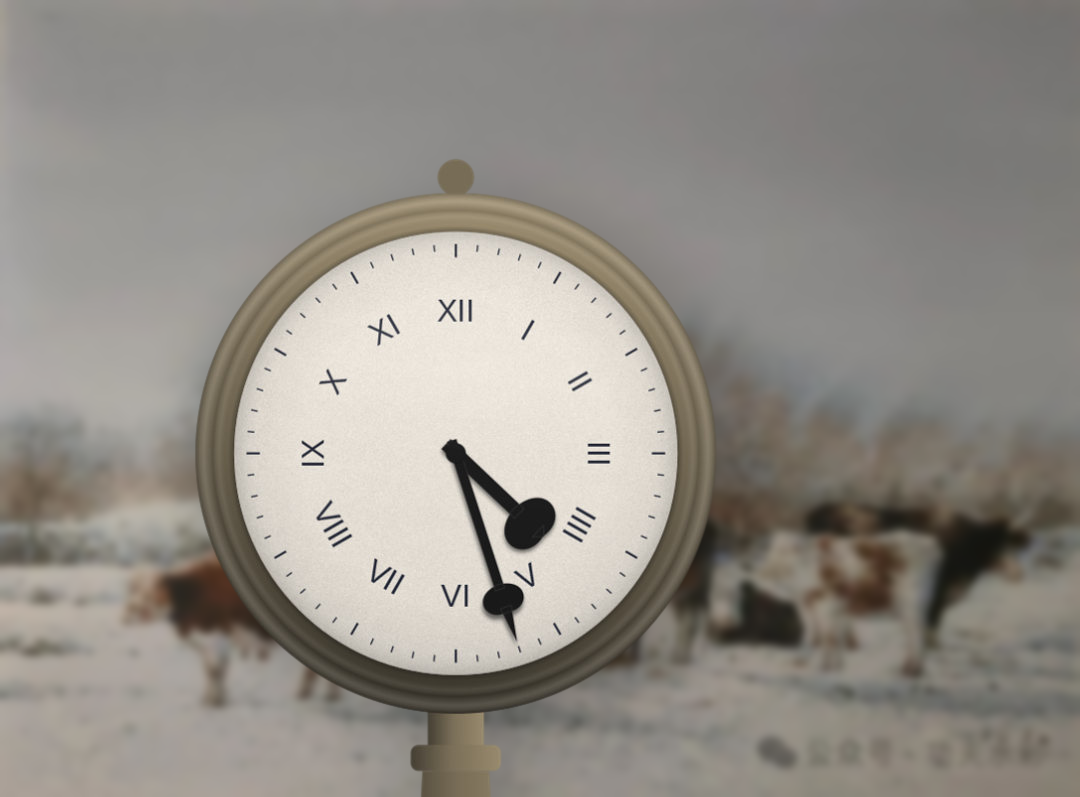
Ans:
4h27
